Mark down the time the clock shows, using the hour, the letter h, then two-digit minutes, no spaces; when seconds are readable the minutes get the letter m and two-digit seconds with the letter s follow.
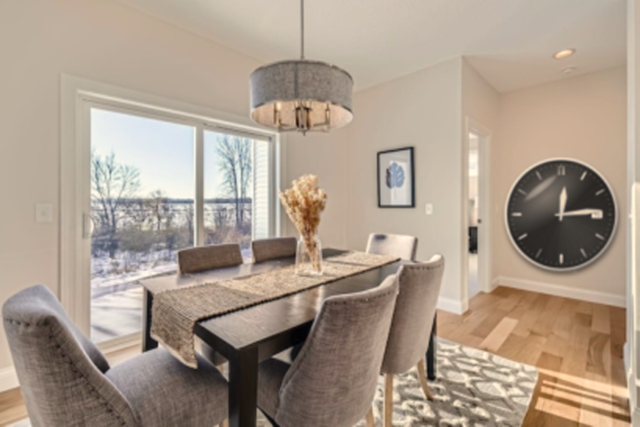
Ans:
12h14
